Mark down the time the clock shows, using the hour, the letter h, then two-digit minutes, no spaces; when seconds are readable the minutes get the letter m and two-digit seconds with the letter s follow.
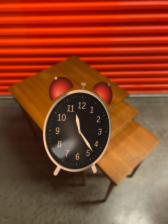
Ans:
11h23
